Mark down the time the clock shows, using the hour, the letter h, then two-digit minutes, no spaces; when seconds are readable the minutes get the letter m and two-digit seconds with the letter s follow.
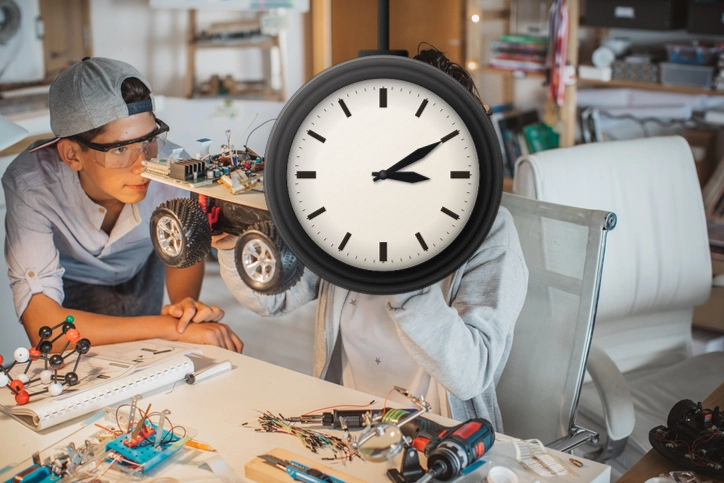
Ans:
3h10
